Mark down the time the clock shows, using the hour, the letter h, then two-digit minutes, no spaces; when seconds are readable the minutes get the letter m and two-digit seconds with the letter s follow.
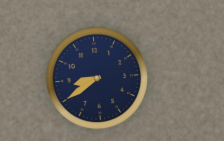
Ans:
8h40
